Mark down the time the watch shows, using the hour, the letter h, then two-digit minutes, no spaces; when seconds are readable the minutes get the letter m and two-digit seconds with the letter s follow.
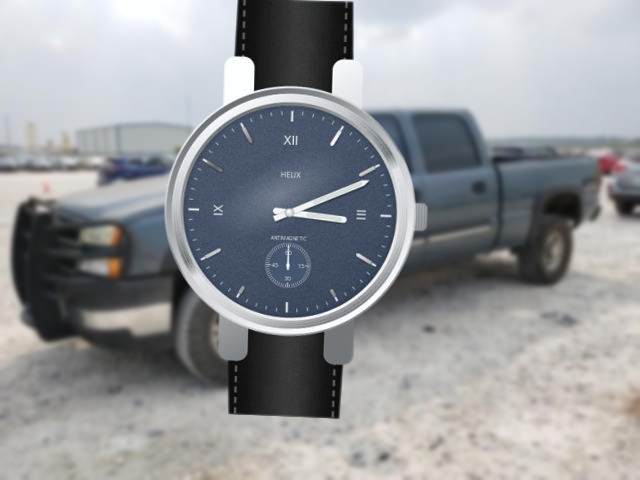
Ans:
3h11
